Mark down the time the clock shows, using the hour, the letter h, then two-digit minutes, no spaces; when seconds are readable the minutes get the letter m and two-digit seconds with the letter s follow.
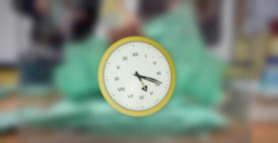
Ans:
5h19
